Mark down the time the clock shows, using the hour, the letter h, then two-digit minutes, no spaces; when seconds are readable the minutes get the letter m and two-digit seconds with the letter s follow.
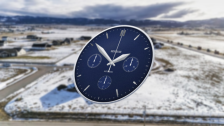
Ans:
1h51
